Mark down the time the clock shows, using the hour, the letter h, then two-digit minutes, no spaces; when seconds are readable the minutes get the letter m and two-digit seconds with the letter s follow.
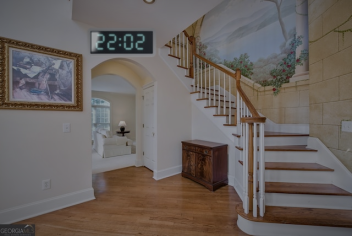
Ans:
22h02
